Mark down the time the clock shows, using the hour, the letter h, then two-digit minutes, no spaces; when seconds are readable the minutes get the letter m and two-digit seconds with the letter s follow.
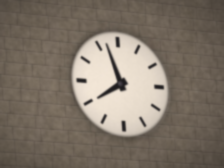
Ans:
7h57
